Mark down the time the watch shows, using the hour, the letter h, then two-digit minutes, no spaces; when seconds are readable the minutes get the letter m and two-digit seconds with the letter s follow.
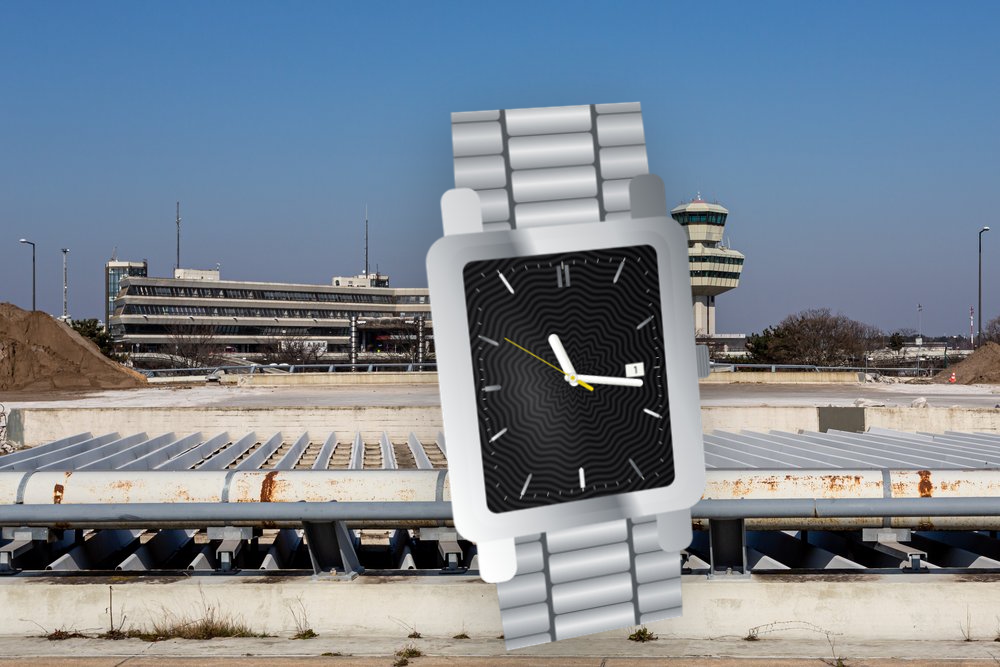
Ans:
11h16m51s
